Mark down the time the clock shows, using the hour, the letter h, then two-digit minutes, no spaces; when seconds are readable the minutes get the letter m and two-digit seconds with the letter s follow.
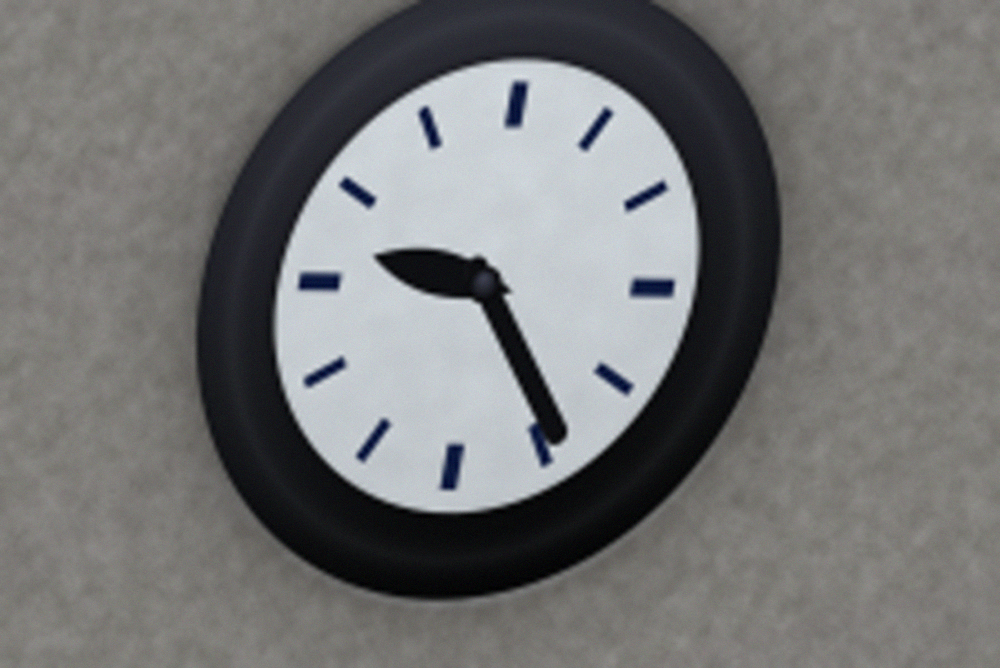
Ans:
9h24
